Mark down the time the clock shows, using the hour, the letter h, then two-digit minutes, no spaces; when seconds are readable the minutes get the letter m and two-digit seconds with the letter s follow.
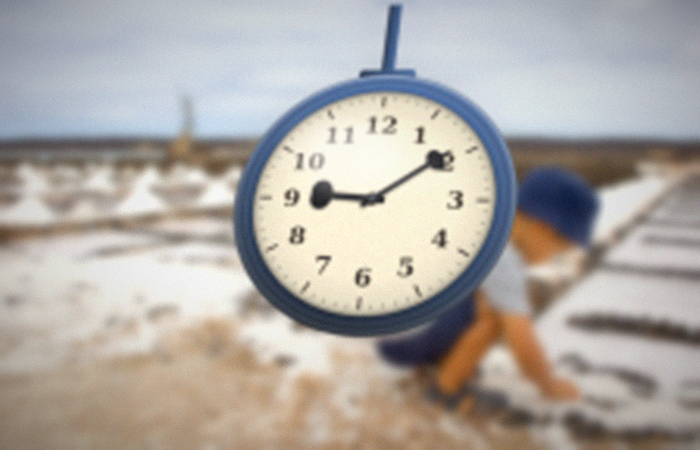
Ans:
9h09
